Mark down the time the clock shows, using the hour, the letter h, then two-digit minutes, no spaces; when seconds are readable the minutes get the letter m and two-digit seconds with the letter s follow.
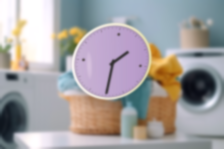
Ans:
1h30
